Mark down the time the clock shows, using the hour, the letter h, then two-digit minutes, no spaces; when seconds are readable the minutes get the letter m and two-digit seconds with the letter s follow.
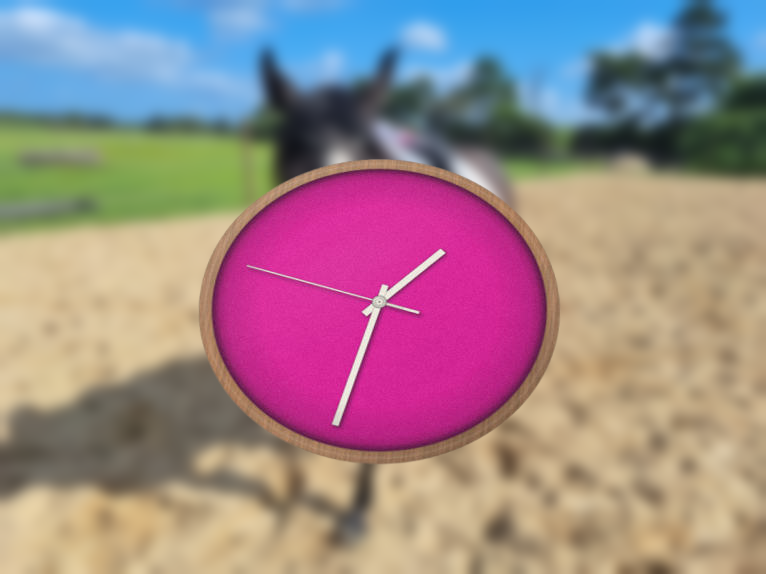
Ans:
1h32m48s
